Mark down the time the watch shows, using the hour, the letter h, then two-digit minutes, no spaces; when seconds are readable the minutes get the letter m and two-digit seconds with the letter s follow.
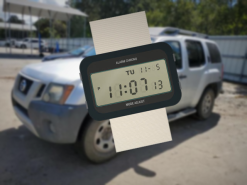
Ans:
11h07m13s
